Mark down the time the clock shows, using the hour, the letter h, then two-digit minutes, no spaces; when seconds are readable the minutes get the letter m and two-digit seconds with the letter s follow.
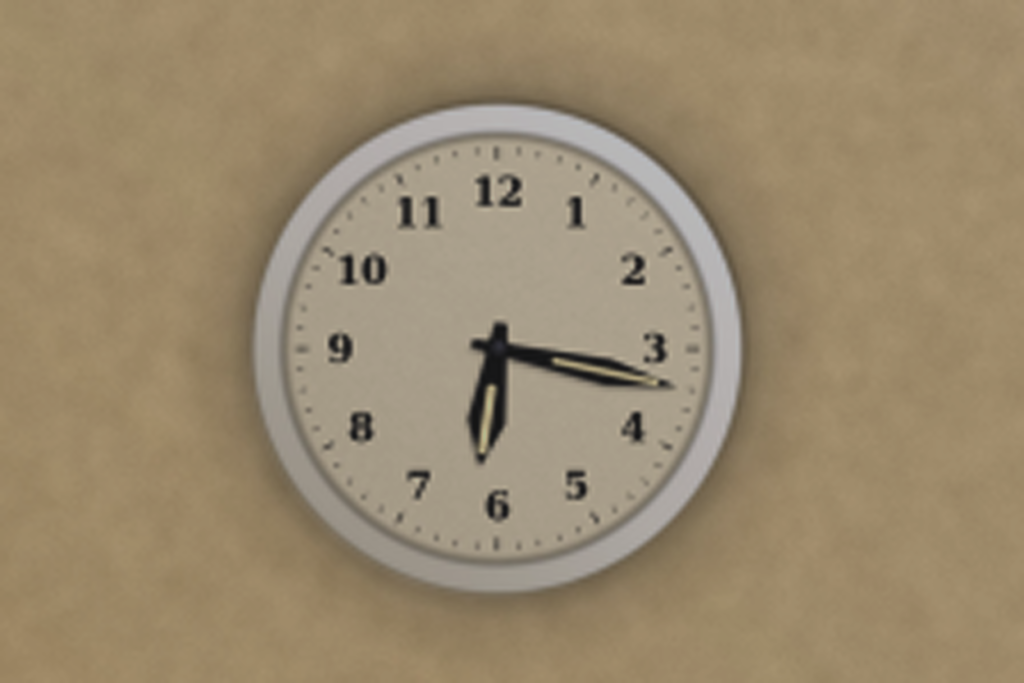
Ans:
6h17
